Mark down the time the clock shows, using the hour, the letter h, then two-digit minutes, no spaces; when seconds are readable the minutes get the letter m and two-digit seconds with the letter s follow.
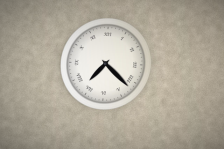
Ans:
7h22
